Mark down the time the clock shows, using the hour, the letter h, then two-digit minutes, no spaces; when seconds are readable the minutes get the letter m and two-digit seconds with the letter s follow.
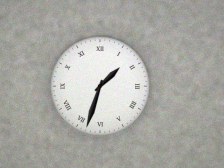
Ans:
1h33
